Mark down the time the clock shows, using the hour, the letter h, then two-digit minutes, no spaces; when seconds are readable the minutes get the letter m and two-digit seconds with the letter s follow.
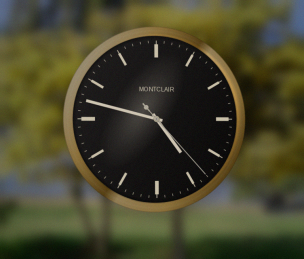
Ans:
4h47m23s
